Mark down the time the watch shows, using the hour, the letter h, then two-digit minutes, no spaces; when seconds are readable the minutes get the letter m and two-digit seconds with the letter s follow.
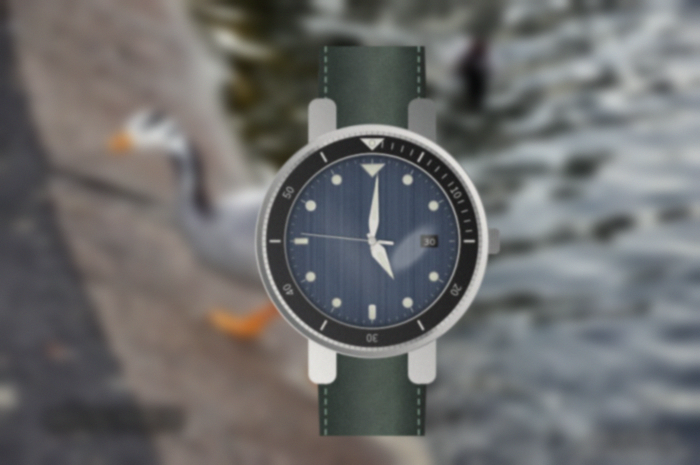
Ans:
5h00m46s
